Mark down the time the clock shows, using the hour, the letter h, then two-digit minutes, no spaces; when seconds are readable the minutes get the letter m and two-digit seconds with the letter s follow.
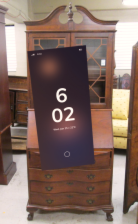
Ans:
6h02
